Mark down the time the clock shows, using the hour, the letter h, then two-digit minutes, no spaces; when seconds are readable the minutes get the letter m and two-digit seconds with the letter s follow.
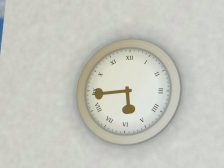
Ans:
5h44
